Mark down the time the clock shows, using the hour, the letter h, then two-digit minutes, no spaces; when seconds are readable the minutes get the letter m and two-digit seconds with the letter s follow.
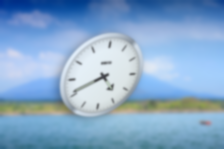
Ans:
4h41
